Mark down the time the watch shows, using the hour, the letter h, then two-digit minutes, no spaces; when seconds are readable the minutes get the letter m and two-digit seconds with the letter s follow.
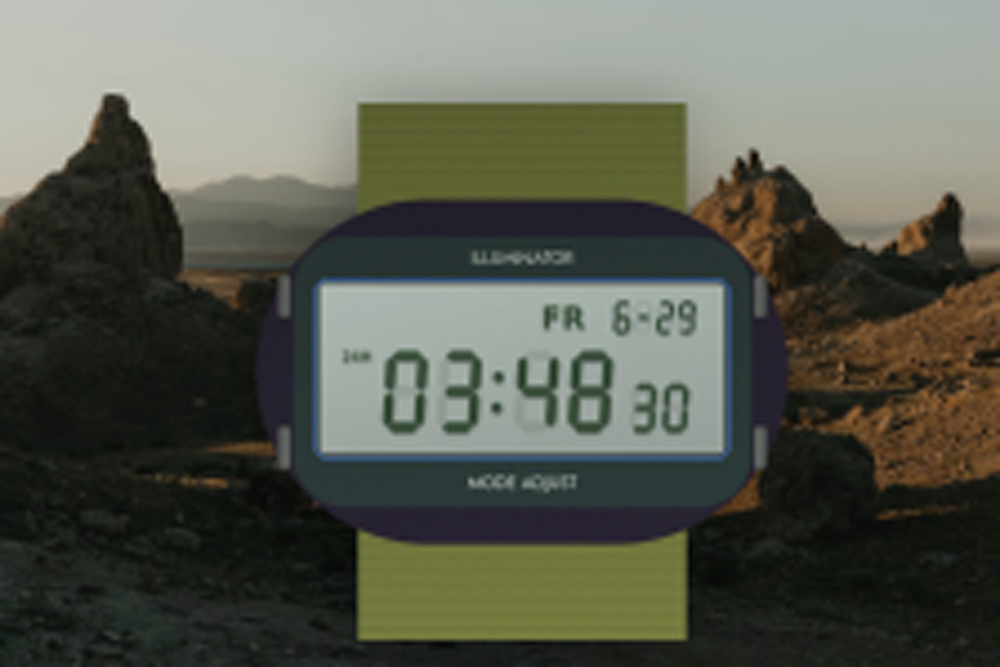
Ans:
3h48m30s
